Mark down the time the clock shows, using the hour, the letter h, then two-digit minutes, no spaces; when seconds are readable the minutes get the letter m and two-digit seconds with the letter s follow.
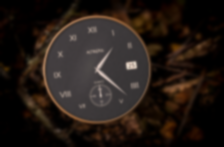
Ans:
1h23
